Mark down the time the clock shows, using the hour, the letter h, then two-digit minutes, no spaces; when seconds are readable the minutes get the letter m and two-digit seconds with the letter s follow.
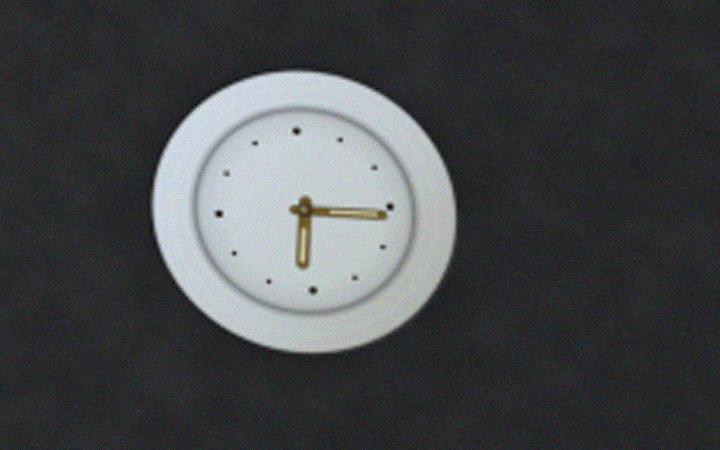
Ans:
6h16
